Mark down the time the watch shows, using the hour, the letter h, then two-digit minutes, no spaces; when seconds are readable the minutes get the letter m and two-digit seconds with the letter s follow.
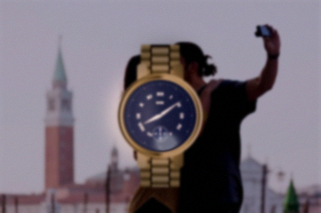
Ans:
8h09
